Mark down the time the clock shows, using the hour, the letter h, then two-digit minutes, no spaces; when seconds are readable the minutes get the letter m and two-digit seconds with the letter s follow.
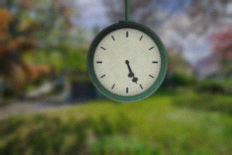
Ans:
5h26
